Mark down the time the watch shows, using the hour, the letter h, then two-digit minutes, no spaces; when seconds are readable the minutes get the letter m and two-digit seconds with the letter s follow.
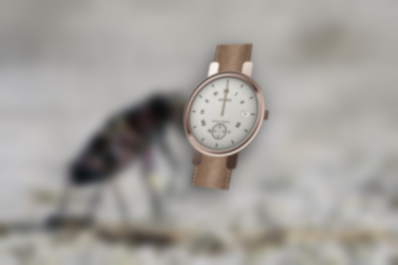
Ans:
12h00
